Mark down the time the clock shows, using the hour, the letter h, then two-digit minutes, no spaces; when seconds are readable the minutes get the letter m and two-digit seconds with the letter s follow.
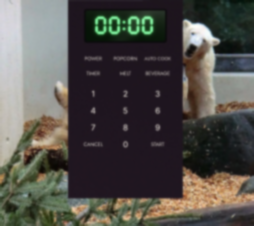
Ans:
0h00
